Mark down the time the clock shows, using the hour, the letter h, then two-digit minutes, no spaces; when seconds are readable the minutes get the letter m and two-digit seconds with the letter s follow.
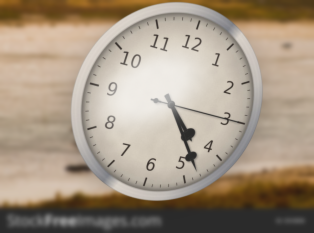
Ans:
4h23m15s
